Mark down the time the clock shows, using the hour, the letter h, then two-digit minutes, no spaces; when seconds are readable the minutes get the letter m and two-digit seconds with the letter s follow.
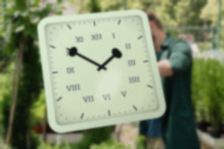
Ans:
1h51
